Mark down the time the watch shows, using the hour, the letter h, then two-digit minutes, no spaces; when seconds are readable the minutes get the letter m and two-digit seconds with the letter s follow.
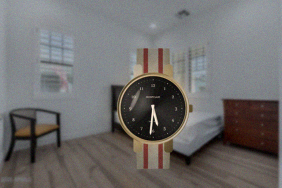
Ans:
5h31
